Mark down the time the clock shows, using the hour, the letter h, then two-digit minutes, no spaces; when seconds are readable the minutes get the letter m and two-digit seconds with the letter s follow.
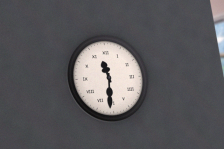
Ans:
11h31
